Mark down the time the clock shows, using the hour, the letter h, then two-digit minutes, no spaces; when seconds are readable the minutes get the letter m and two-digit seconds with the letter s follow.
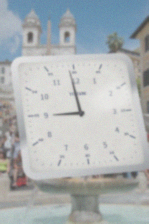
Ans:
8h59
